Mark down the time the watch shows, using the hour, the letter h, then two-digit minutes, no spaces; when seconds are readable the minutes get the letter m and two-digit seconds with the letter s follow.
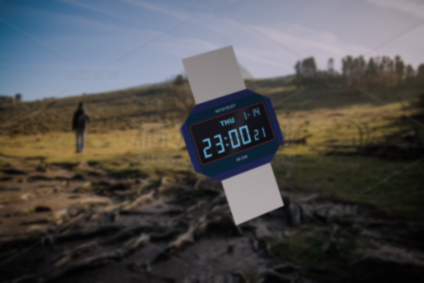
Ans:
23h00m21s
